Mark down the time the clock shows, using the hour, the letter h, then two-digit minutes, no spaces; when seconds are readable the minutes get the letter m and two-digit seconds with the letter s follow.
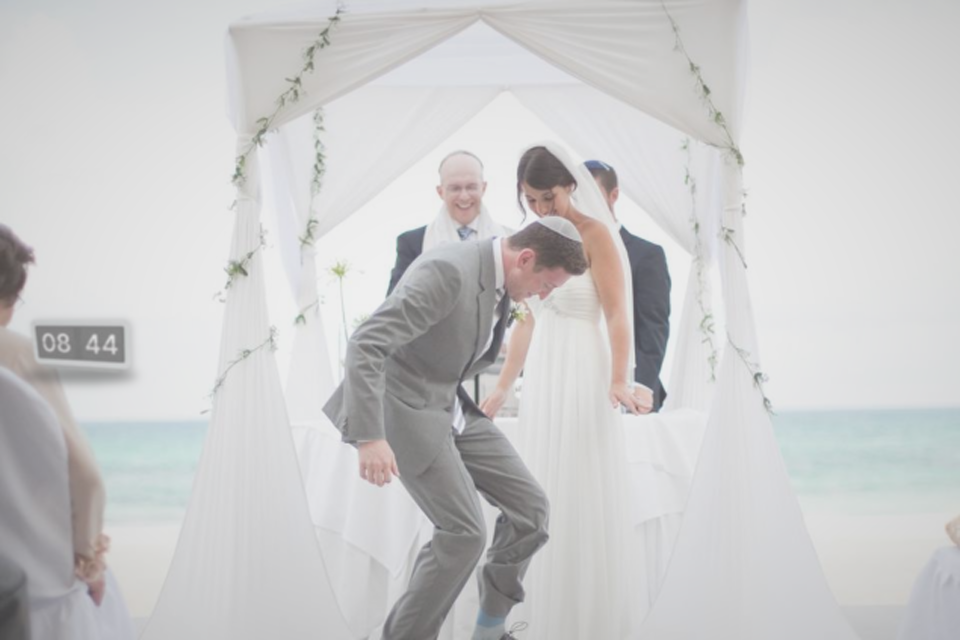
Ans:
8h44
